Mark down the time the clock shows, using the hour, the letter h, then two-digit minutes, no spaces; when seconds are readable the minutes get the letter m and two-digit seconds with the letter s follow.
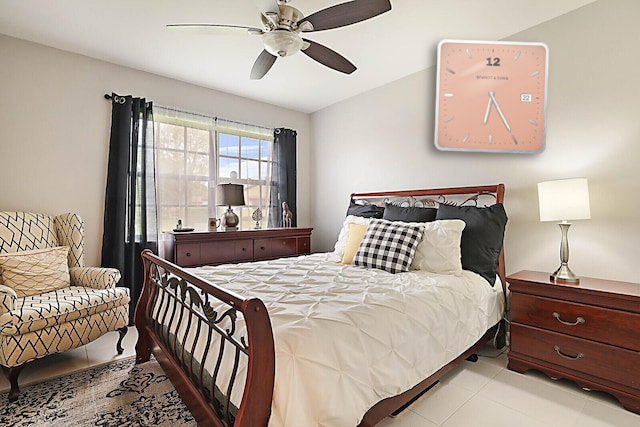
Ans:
6h25
